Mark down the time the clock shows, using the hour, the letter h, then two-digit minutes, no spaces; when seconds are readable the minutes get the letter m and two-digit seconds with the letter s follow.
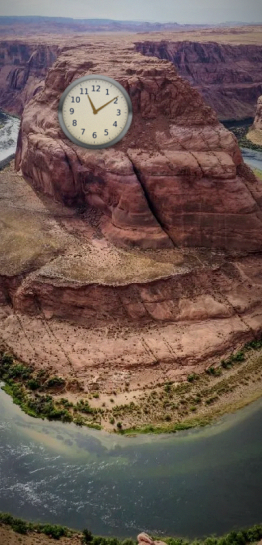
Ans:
11h09
